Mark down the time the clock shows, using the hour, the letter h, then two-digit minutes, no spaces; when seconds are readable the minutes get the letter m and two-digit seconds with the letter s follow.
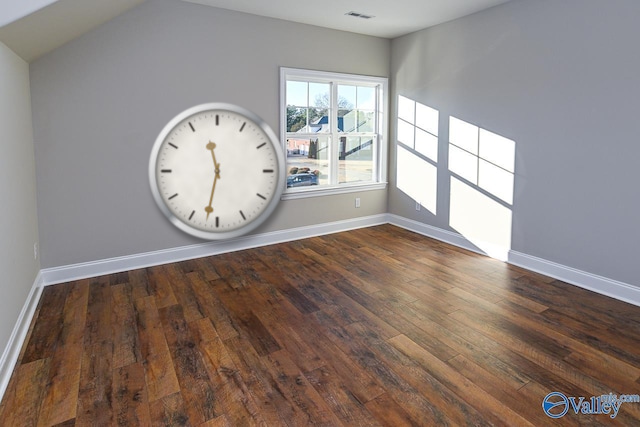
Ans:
11h32
